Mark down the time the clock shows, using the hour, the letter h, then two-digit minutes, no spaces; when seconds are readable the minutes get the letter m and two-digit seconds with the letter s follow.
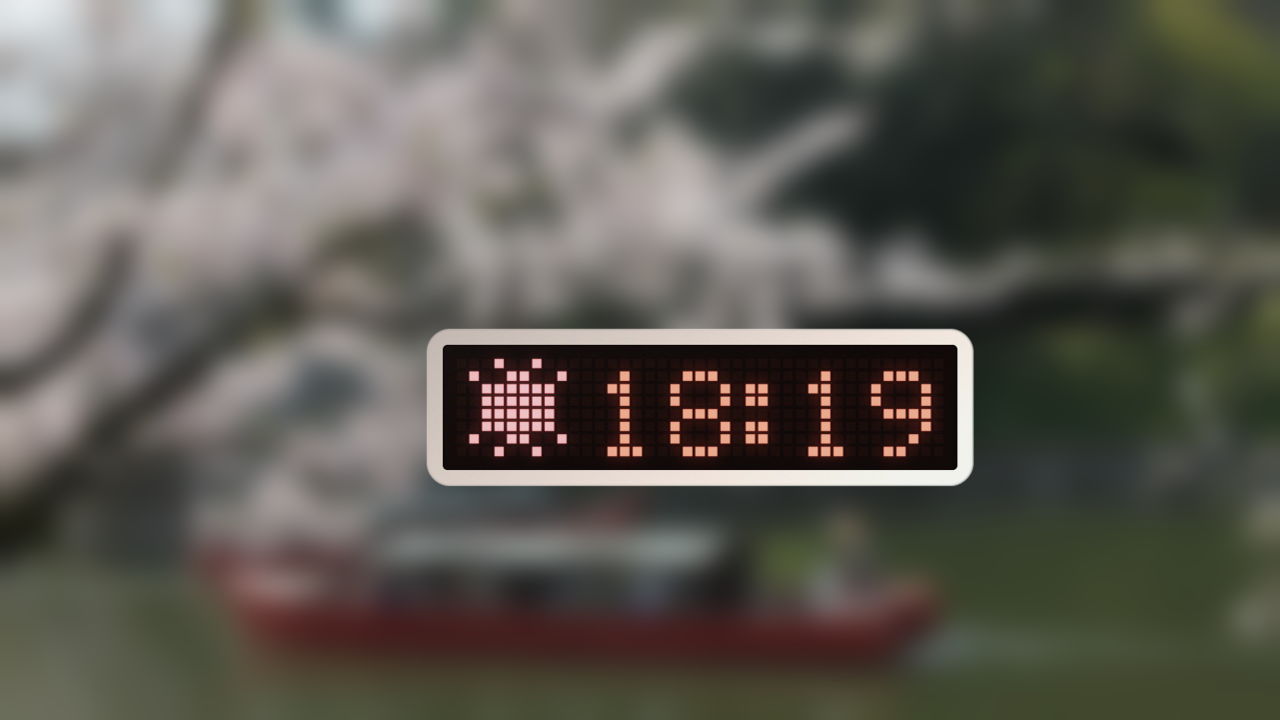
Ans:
18h19
